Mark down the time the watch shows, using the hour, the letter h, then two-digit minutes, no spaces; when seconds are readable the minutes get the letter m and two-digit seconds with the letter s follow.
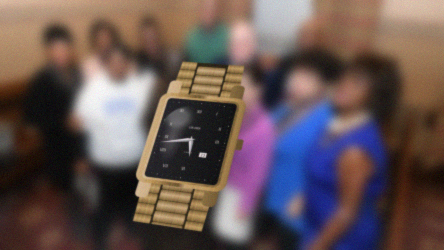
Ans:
5h43
